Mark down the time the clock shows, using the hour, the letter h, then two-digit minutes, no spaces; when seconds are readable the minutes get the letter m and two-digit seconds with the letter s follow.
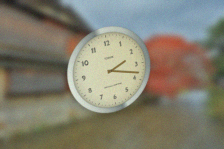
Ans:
2h18
